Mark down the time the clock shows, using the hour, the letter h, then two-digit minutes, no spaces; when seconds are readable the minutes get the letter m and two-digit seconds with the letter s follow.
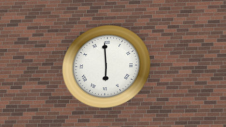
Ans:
5h59
